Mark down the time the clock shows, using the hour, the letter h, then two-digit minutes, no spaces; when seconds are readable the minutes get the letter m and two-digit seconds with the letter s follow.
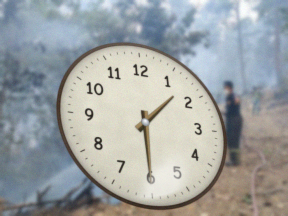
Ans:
1h30
